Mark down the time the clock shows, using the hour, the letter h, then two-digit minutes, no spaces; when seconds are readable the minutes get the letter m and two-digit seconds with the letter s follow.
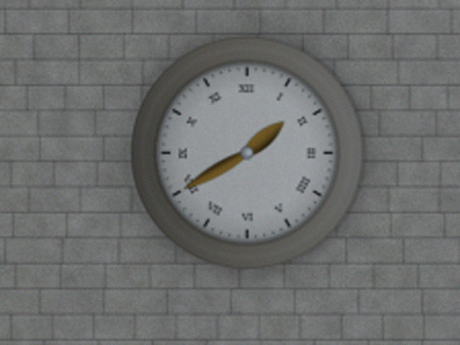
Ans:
1h40
